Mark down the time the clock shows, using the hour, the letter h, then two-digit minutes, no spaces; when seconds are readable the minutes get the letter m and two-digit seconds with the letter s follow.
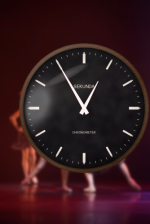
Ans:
12h55
